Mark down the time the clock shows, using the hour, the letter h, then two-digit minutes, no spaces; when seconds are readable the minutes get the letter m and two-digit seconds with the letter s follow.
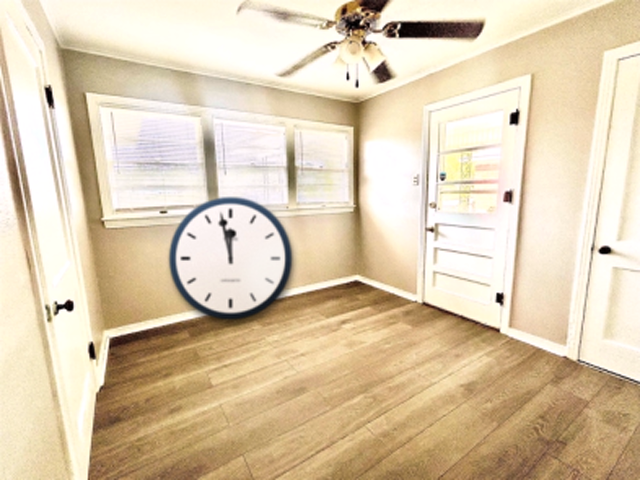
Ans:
11h58
